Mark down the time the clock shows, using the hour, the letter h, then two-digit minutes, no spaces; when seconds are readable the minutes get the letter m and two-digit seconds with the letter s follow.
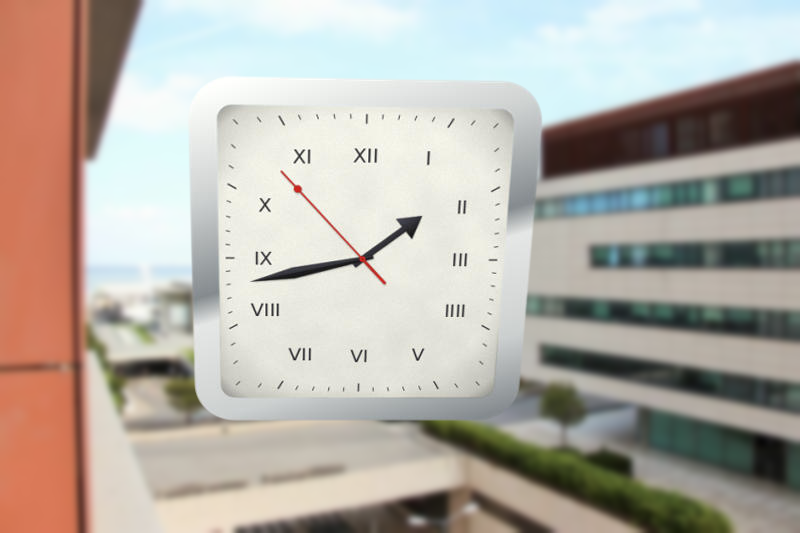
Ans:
1h42m53s
